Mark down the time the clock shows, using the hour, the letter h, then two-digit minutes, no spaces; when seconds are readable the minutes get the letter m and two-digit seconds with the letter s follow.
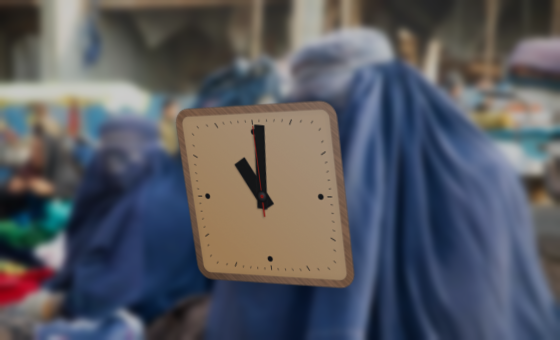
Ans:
11h01m00s
